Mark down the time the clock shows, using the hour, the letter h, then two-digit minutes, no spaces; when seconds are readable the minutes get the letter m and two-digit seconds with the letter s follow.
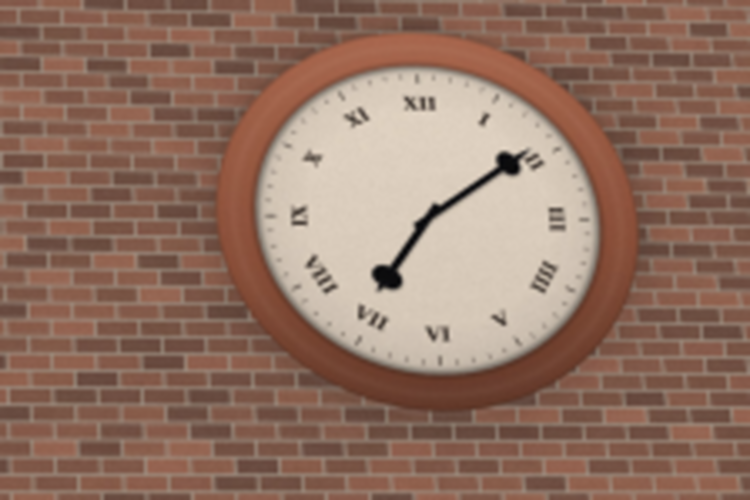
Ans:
7h09
